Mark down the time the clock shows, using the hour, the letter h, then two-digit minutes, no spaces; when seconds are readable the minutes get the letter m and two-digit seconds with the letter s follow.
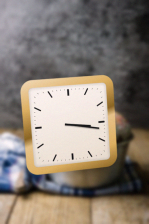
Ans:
3h17
